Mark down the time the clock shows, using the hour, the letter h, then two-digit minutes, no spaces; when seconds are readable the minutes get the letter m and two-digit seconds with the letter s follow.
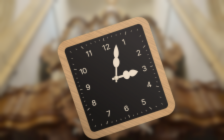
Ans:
3h03
